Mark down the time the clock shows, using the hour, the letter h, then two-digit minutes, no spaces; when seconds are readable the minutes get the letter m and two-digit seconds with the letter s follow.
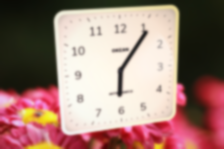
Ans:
6h06
